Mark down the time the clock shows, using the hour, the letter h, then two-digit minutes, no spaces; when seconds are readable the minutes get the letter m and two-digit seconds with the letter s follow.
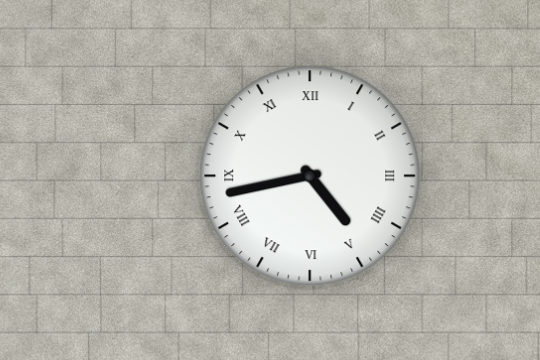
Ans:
4h43
